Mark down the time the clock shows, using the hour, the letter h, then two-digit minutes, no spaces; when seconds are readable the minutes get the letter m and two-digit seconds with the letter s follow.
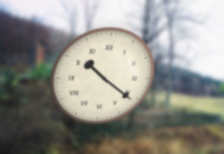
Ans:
10h21
